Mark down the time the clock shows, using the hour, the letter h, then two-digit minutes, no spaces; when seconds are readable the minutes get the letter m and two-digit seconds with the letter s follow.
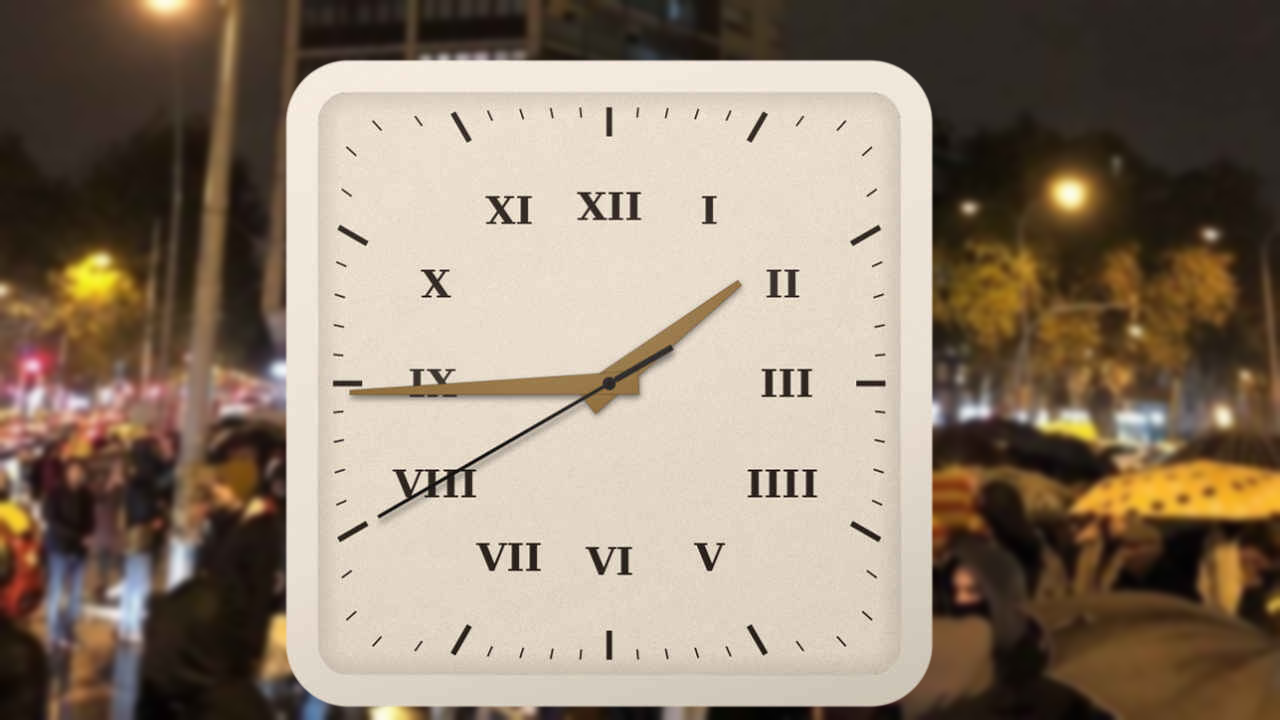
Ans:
1h44m40s
